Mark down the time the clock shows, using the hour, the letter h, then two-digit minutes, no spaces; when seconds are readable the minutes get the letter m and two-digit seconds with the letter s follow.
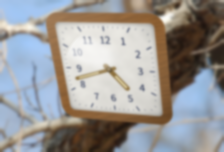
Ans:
4h42
